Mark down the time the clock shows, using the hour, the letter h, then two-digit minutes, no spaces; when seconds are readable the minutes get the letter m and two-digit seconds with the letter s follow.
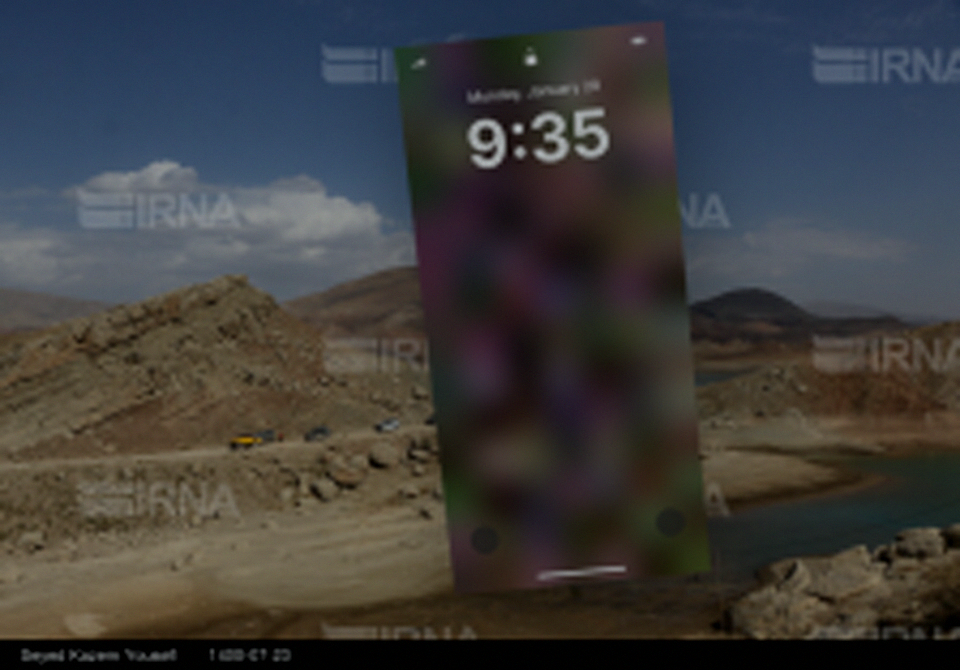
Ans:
9h35
